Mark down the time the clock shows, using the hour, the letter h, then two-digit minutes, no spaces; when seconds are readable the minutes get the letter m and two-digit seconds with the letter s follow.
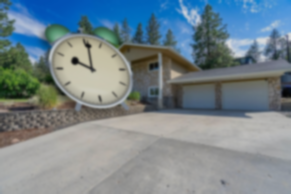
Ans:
10h01
